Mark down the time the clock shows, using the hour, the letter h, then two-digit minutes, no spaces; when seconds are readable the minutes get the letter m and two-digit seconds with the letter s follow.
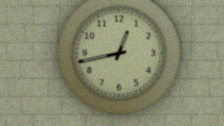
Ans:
12h43
